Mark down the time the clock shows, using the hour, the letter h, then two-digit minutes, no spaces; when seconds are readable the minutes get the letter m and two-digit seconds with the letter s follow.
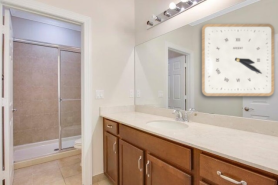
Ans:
3h20
